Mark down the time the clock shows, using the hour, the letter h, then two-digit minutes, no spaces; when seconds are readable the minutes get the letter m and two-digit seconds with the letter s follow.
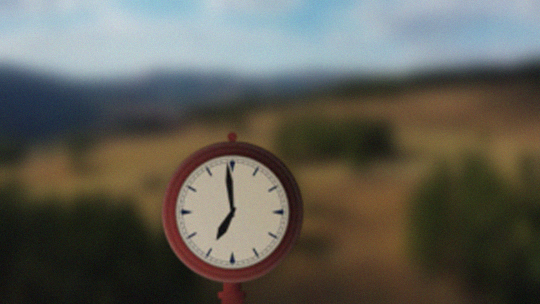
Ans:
6h59
